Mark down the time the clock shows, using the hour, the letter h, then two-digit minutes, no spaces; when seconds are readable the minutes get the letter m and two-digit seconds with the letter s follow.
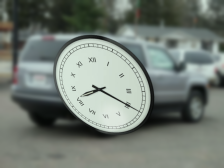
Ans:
8h20
